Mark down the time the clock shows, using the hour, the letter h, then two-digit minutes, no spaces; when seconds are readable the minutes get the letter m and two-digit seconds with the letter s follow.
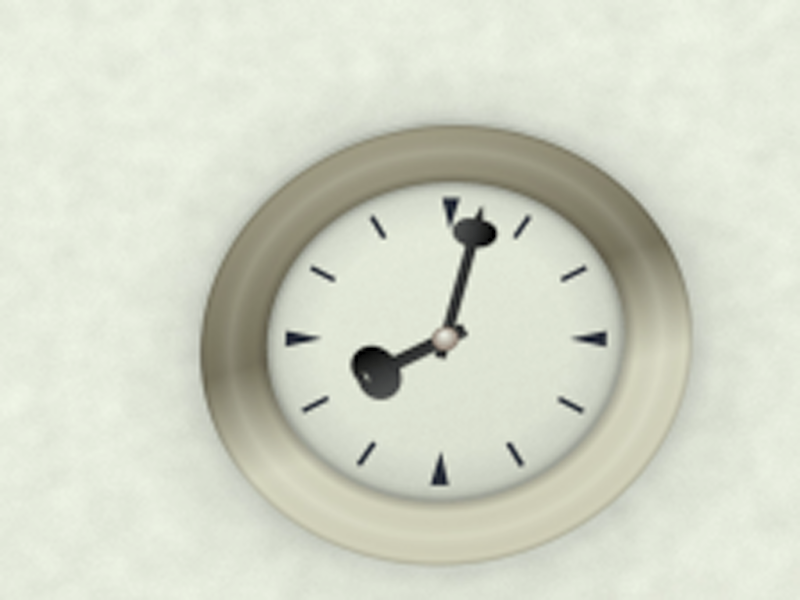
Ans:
8h02
